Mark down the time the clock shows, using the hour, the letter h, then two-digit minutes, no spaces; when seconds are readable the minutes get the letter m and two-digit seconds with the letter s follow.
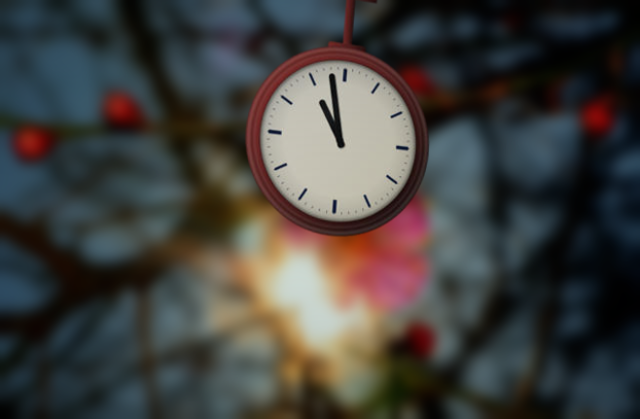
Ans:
10h58
